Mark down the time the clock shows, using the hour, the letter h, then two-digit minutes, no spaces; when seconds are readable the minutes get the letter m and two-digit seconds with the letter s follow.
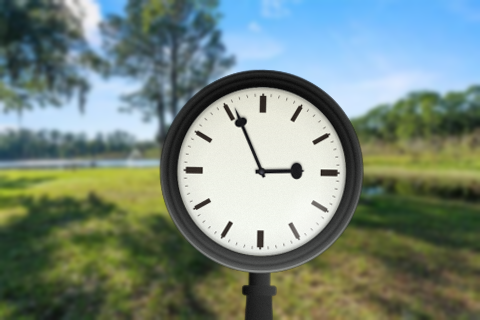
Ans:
2h56
